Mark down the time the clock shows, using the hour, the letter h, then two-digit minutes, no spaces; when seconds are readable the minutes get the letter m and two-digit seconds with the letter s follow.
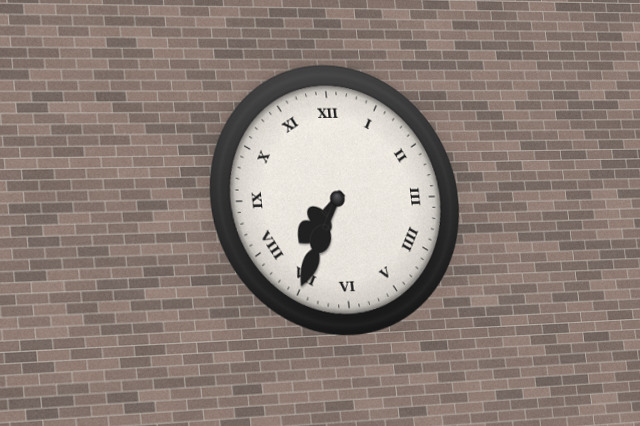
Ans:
7h35
